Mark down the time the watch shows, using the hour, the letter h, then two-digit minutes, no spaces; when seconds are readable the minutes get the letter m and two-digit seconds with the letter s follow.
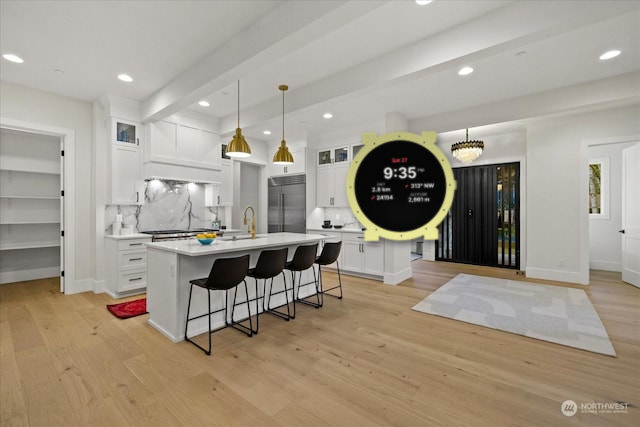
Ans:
9h35
